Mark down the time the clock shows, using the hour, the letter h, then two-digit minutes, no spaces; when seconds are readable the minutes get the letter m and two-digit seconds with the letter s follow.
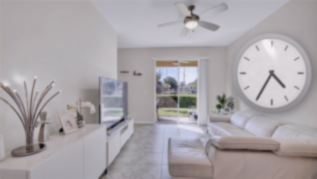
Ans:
4h35
